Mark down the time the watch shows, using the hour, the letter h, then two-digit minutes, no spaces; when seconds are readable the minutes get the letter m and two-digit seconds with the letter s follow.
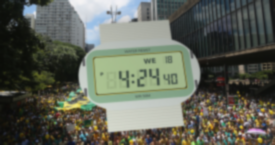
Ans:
4h24m40s
